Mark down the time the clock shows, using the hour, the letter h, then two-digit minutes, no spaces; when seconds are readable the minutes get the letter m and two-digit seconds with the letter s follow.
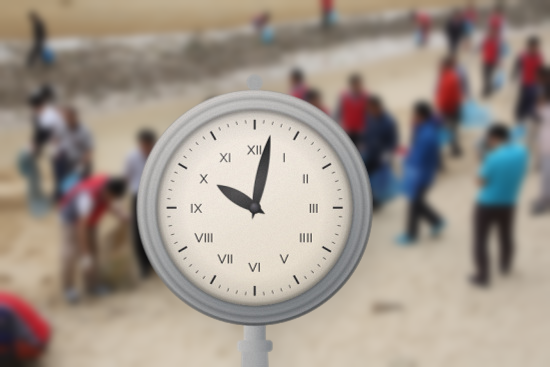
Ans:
10h02
